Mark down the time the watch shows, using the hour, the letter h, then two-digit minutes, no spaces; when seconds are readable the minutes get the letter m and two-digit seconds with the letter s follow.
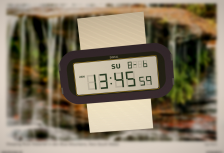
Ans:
13h45m59s
